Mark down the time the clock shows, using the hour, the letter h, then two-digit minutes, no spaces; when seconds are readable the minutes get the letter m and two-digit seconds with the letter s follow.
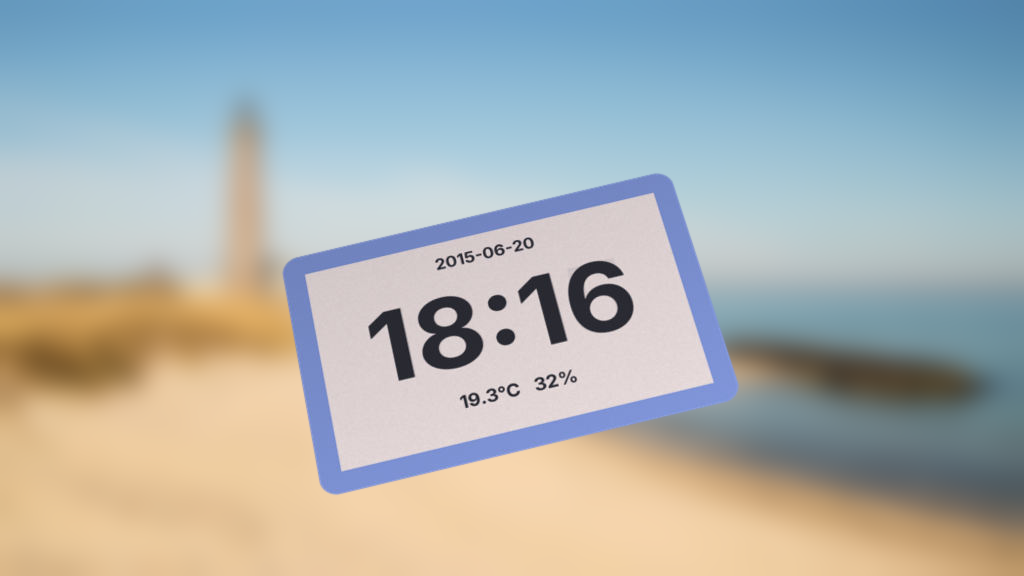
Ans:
18h16
